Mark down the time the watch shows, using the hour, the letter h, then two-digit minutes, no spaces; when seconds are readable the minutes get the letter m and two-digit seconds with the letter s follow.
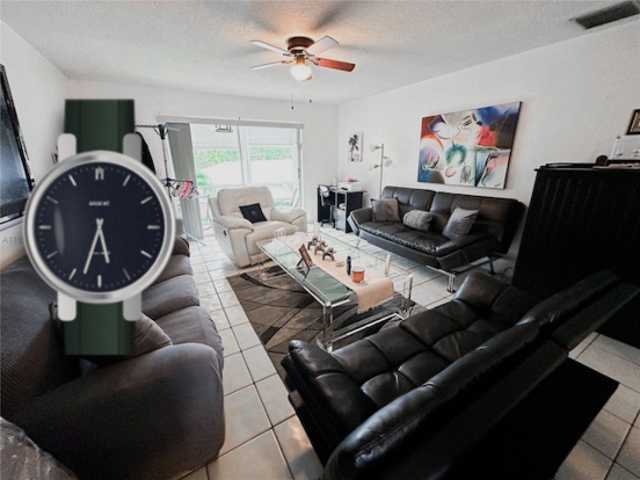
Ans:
5h33
